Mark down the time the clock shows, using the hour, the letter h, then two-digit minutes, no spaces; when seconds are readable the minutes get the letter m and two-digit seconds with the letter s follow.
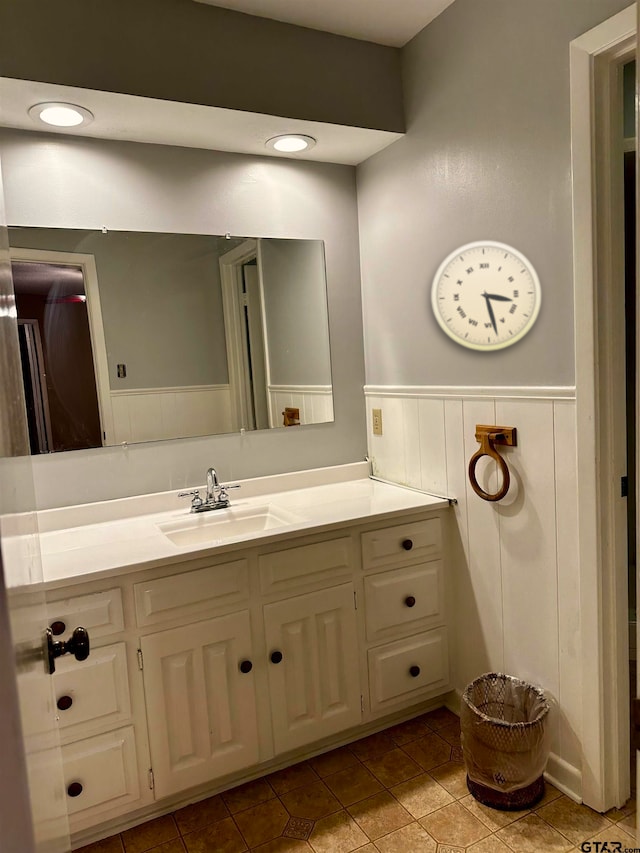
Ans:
3h28
